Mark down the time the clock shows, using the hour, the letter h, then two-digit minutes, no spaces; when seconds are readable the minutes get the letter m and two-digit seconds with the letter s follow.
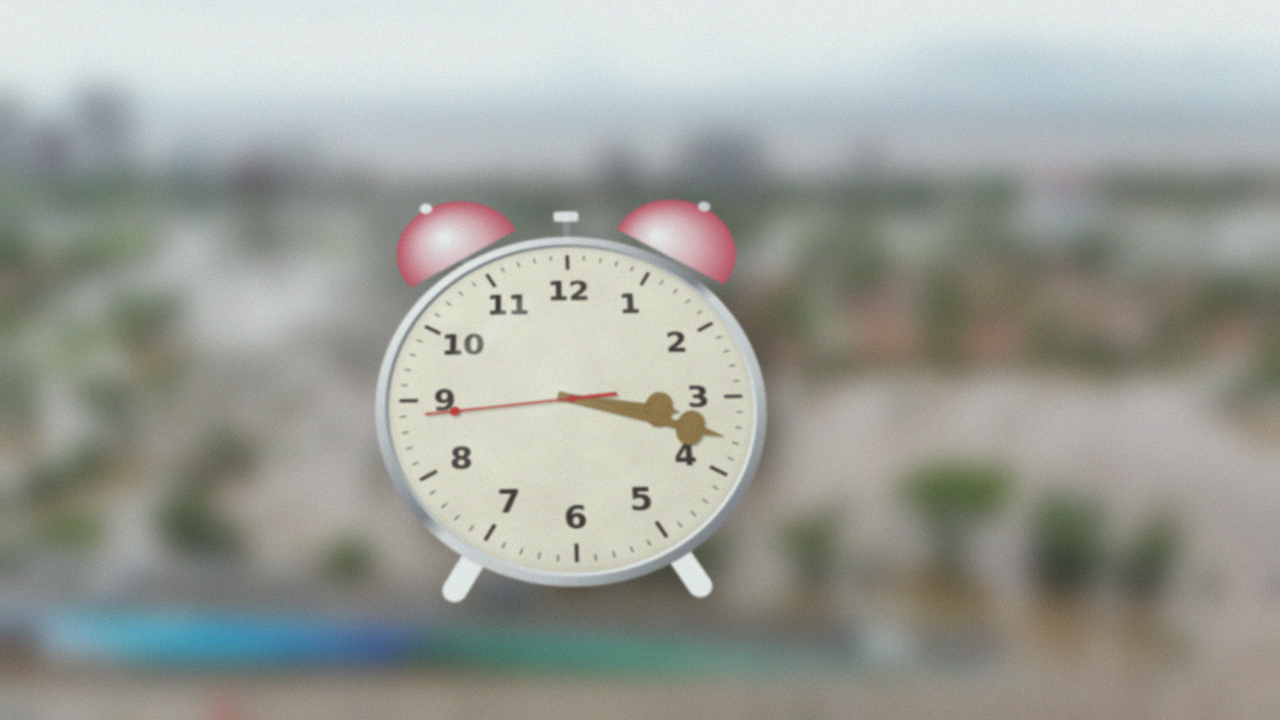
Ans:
3h17m44s
